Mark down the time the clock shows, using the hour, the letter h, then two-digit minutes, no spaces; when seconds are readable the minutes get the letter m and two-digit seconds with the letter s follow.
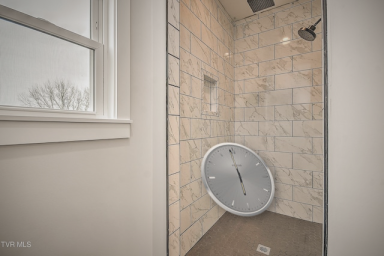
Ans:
5h59
